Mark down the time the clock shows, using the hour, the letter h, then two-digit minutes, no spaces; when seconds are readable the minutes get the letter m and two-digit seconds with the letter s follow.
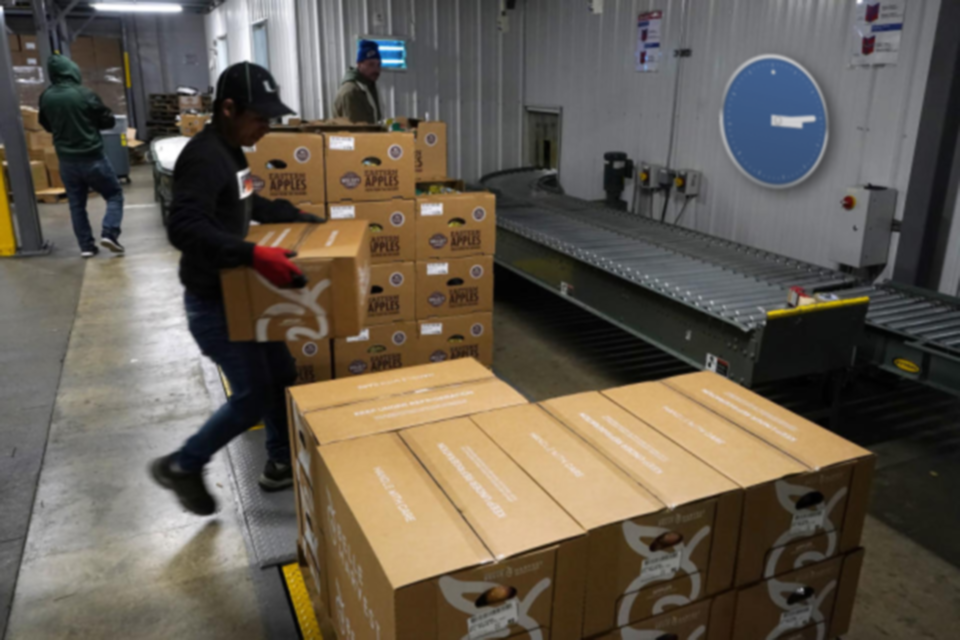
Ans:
3h15
